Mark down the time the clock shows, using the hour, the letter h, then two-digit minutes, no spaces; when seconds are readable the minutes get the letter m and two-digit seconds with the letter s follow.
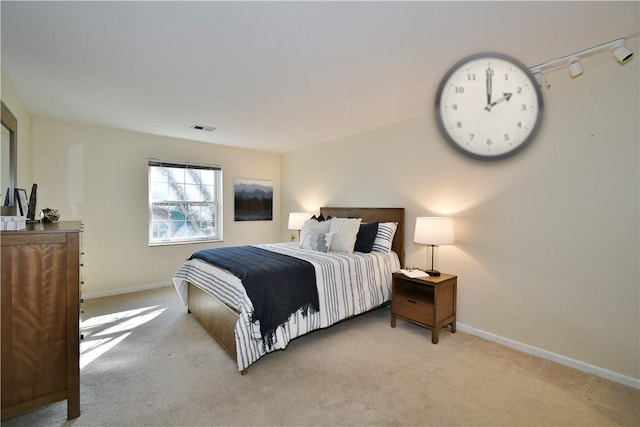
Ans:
2h00
